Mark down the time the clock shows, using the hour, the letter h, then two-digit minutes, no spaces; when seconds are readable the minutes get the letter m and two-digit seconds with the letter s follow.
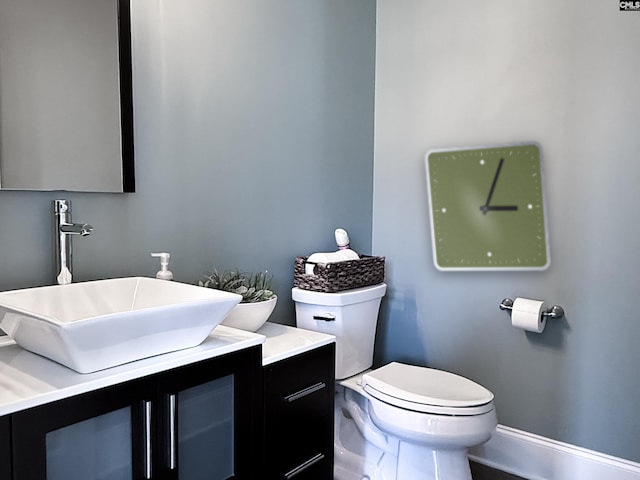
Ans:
3h04
